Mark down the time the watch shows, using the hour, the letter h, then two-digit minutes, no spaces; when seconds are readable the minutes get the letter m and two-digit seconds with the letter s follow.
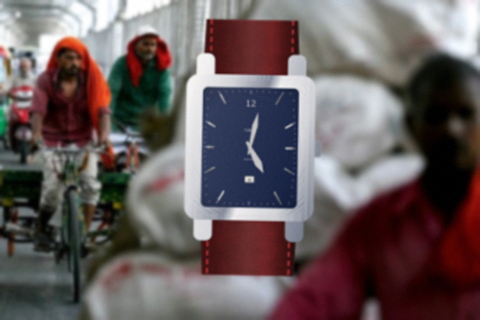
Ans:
5h02
